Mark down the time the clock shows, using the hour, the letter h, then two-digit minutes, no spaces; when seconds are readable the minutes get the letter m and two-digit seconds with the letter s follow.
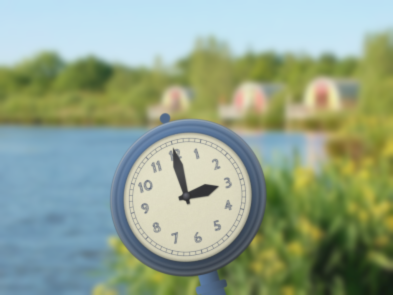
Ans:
3h00
